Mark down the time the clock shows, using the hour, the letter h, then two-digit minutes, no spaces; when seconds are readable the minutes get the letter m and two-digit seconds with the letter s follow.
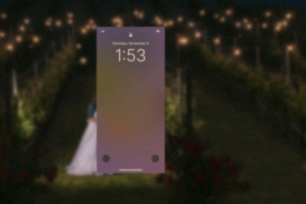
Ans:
1h53
